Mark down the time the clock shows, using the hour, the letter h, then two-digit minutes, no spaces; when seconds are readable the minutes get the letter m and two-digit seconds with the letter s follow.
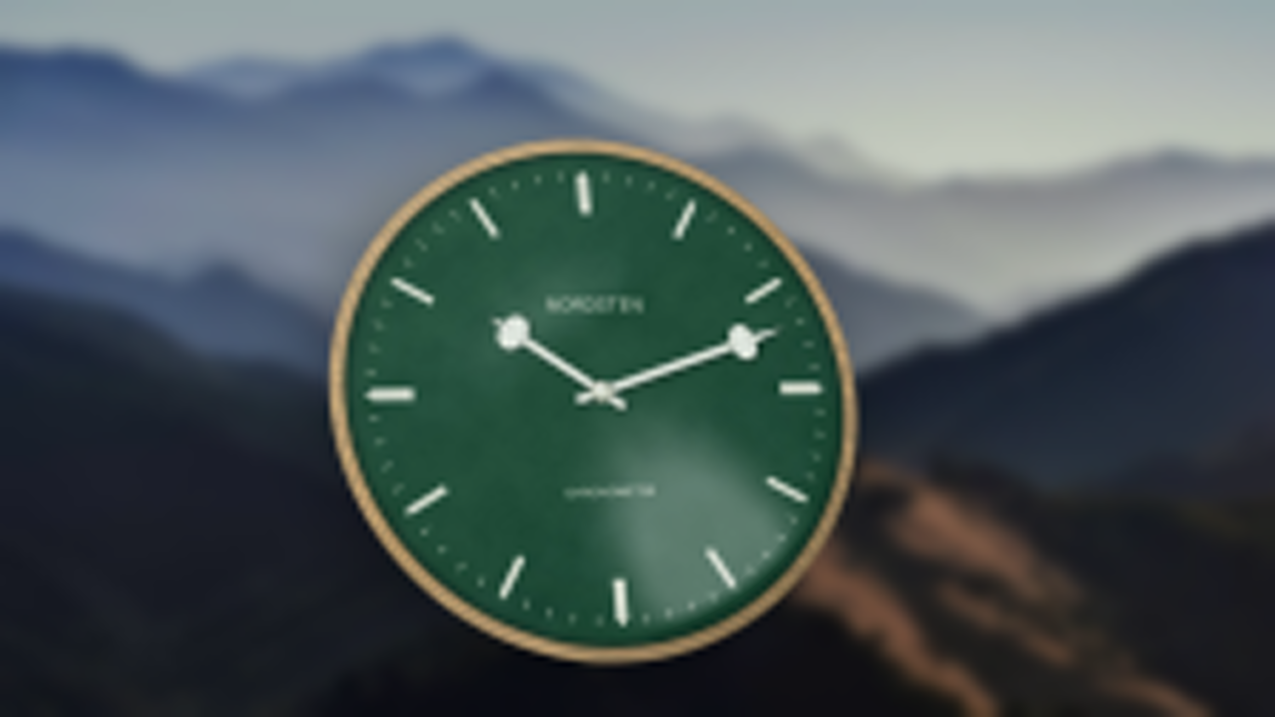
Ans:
10h12
